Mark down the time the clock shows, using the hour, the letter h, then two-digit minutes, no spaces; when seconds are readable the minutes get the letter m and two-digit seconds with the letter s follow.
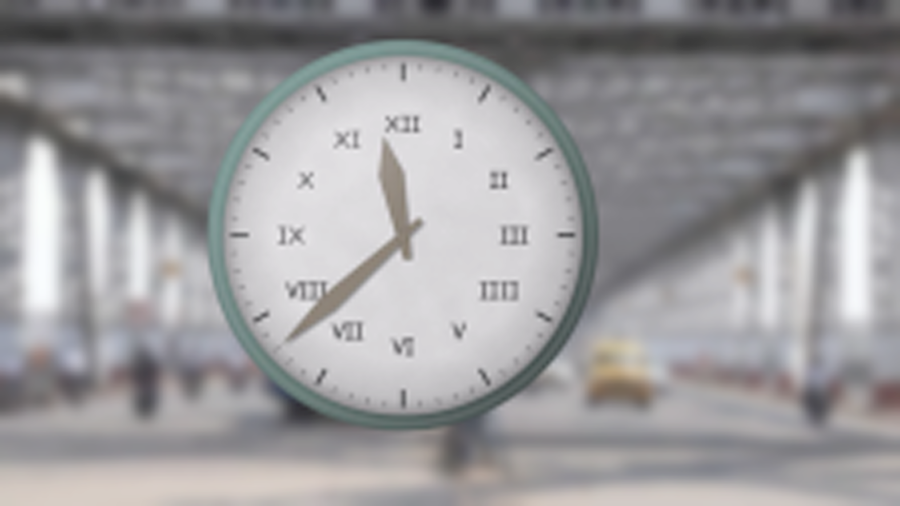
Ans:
11h38
